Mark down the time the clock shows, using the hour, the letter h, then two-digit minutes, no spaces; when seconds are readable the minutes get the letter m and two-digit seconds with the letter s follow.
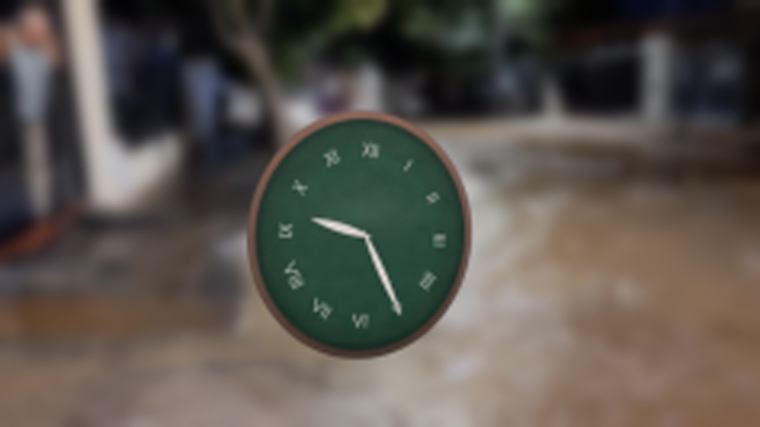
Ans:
9h25
